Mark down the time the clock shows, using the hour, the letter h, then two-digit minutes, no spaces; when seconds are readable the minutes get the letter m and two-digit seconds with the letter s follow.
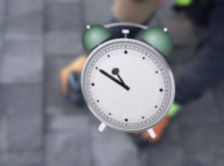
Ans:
10h50
